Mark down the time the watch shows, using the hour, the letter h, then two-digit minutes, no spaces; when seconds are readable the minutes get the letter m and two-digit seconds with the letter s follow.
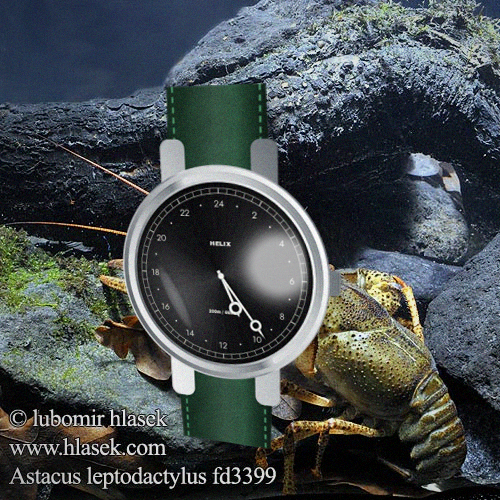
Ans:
10h24
